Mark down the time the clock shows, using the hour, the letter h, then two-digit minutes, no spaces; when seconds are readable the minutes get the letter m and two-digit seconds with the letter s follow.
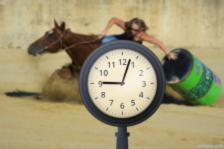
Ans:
9h03
